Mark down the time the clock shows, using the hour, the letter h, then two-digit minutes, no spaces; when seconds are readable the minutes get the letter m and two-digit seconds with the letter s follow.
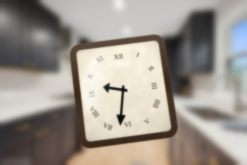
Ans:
9h32
